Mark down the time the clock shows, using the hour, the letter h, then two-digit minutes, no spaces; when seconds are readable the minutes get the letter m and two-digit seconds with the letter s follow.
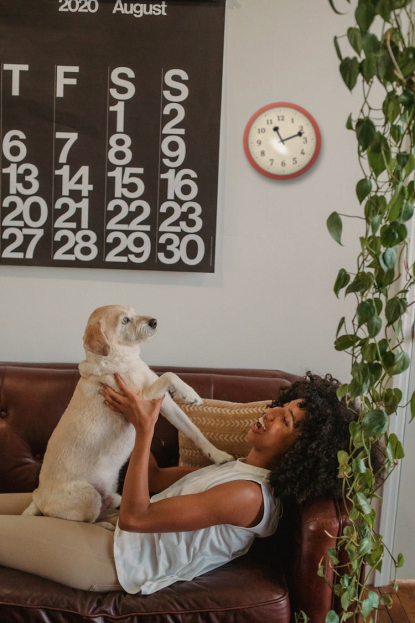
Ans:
11h12
